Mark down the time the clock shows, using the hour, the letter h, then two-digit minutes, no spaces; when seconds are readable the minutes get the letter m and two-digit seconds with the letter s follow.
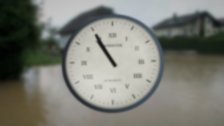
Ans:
10h55
